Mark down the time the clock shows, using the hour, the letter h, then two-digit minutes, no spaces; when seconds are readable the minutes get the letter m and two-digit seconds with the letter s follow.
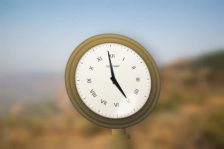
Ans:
4h59
